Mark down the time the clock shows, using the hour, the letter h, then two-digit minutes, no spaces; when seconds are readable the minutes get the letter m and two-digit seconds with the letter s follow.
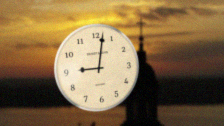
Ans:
9h02
